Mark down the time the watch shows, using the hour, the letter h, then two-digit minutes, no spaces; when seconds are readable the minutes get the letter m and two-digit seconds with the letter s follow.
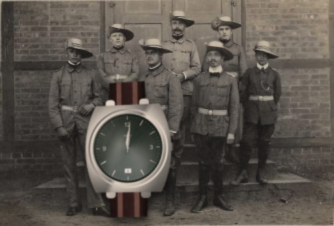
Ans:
12h01
